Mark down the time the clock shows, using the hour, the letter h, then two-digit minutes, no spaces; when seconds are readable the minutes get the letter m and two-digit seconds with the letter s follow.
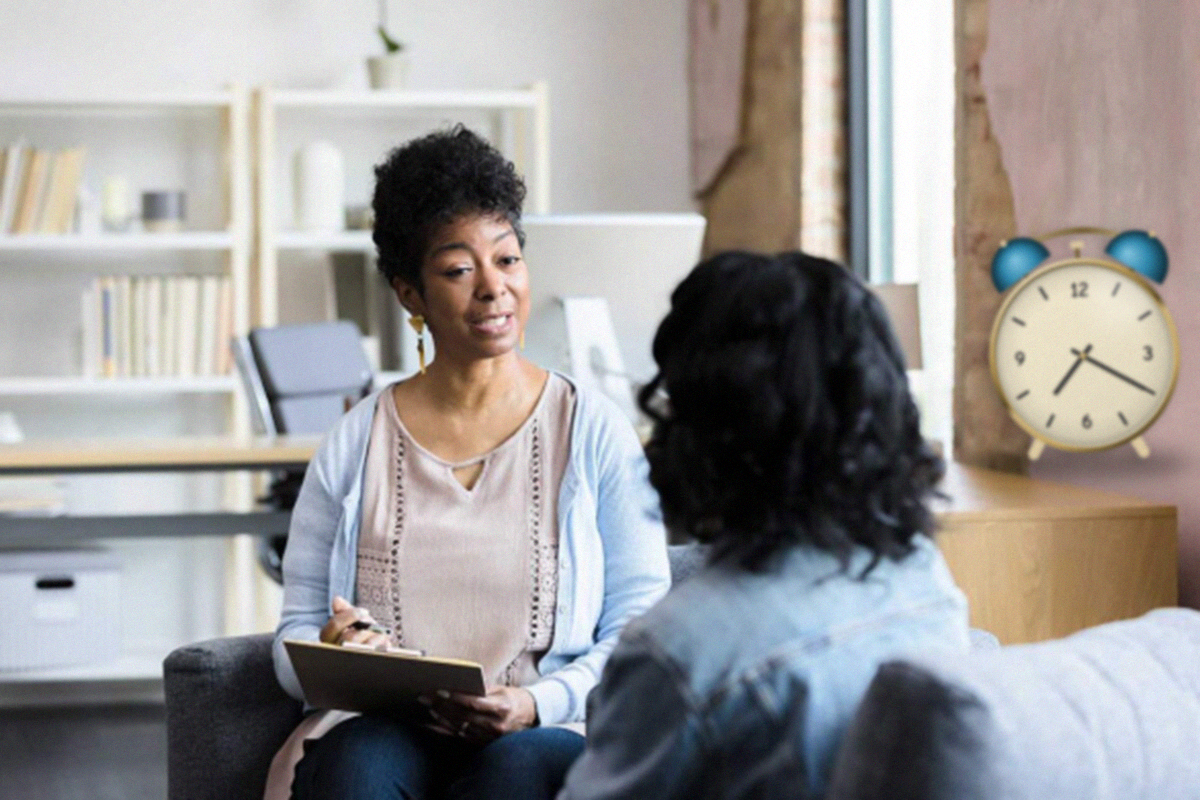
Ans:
7h20
